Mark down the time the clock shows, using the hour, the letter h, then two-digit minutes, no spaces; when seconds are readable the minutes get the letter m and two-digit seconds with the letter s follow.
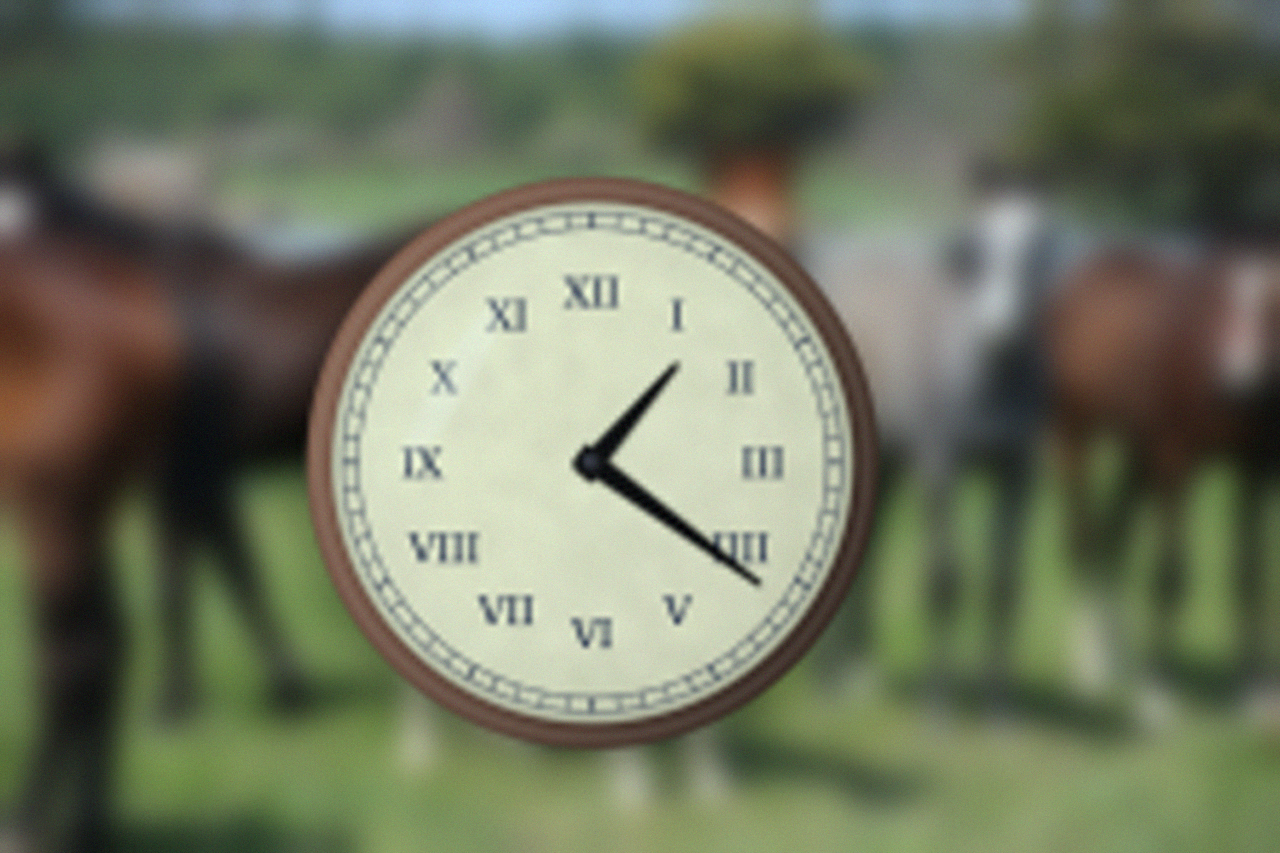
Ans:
1h21
